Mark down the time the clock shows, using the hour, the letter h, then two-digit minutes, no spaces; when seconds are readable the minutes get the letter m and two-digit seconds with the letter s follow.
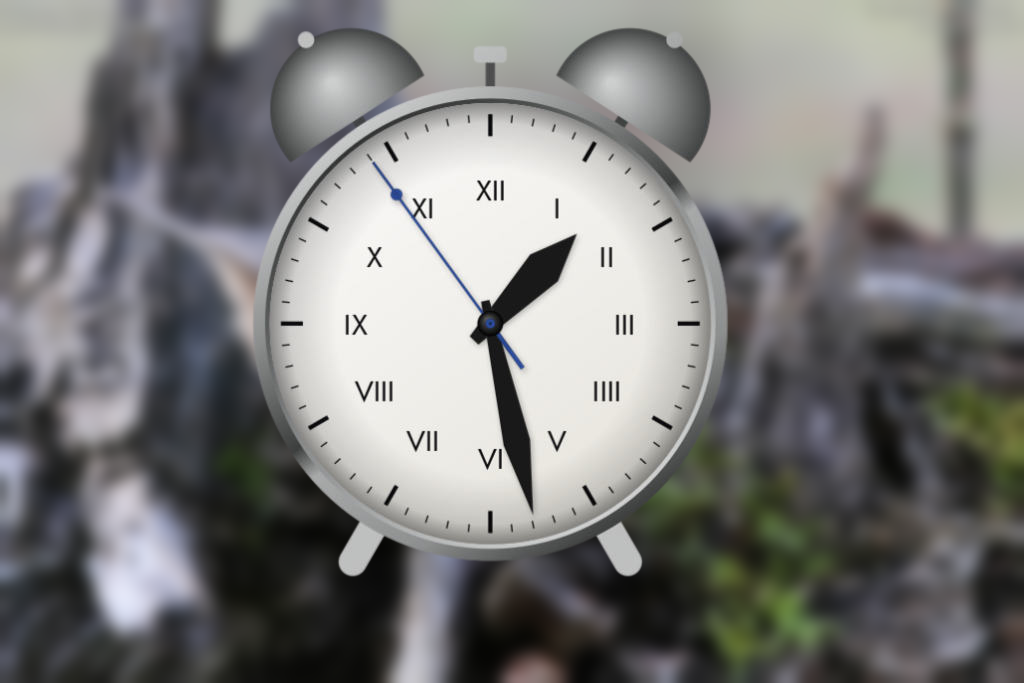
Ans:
1h27m54s
